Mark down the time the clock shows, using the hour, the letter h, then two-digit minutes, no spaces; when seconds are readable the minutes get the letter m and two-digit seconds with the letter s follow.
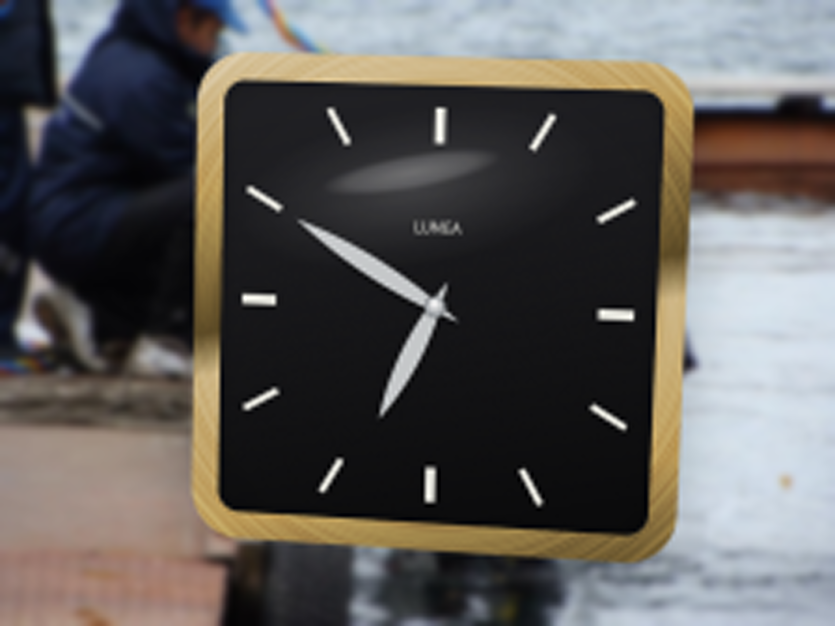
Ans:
6h50
